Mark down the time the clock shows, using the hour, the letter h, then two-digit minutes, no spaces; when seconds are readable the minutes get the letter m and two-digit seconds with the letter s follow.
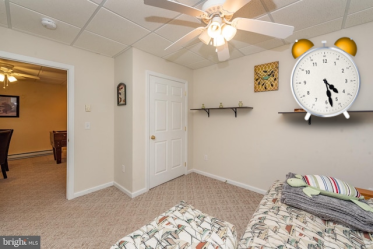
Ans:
4h28
